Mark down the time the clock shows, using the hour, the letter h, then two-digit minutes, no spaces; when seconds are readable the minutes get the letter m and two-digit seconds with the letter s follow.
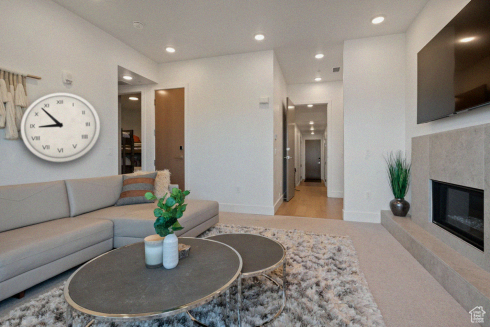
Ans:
8h53
